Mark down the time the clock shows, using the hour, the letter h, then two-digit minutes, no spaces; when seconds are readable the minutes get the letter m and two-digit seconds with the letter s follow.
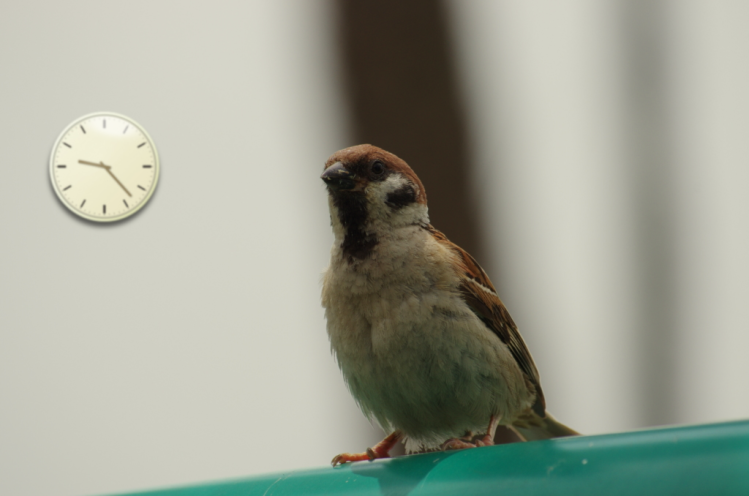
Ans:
9h23
